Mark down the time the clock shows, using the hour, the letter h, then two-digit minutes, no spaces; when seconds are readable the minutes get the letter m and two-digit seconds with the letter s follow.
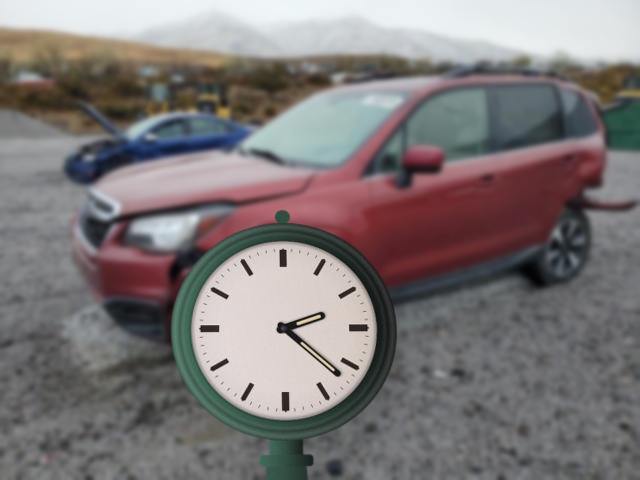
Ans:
2h22
